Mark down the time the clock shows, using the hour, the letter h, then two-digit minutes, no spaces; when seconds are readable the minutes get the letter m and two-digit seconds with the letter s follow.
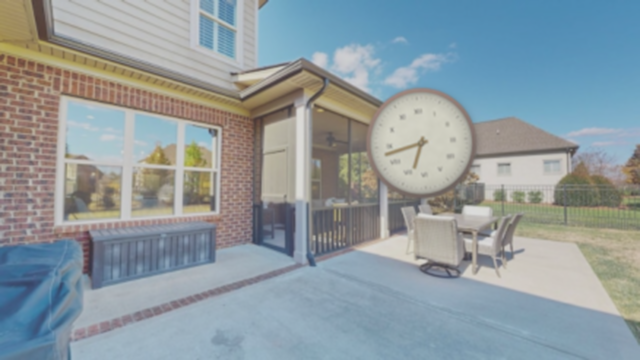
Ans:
6h43
